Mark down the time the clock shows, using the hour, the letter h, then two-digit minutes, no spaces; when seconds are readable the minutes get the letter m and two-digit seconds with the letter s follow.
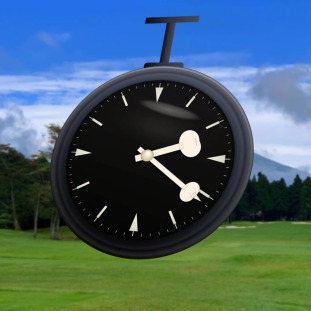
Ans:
2h21
